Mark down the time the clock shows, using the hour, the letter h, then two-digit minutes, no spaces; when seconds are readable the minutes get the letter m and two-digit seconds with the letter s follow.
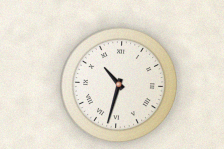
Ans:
10h32
